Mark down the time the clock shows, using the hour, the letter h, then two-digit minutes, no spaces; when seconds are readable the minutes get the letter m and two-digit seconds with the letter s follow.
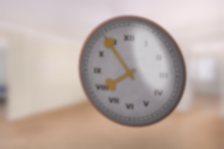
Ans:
7h54
